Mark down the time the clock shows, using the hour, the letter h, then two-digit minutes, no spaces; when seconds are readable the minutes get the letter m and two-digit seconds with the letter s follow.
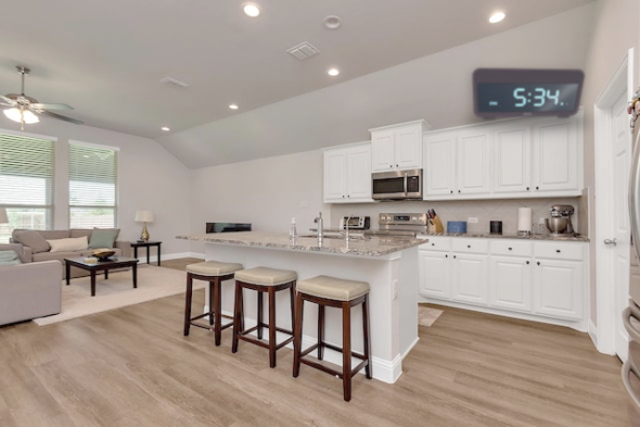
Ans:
5h34
